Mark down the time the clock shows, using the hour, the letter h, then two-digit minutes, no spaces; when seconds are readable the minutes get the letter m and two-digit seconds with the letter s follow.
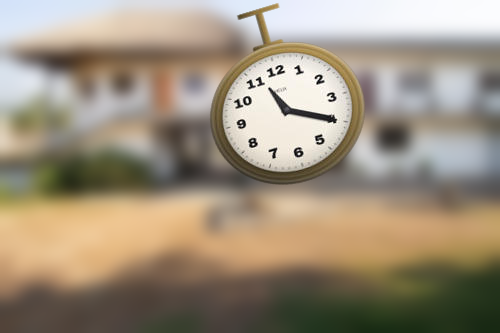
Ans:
11h20
